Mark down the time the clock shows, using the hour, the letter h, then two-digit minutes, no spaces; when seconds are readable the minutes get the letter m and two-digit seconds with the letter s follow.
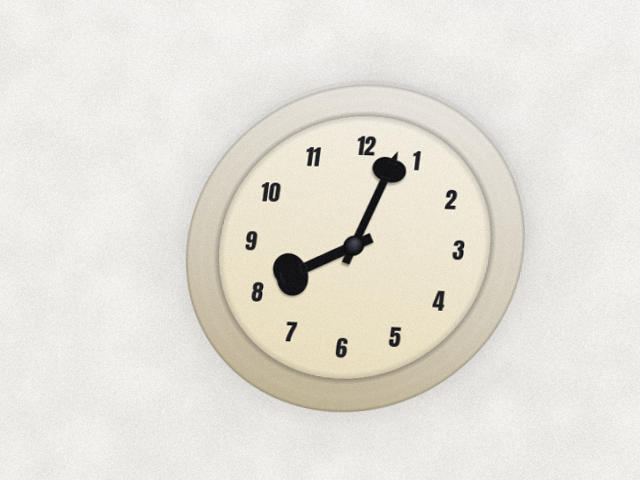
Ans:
8h03
